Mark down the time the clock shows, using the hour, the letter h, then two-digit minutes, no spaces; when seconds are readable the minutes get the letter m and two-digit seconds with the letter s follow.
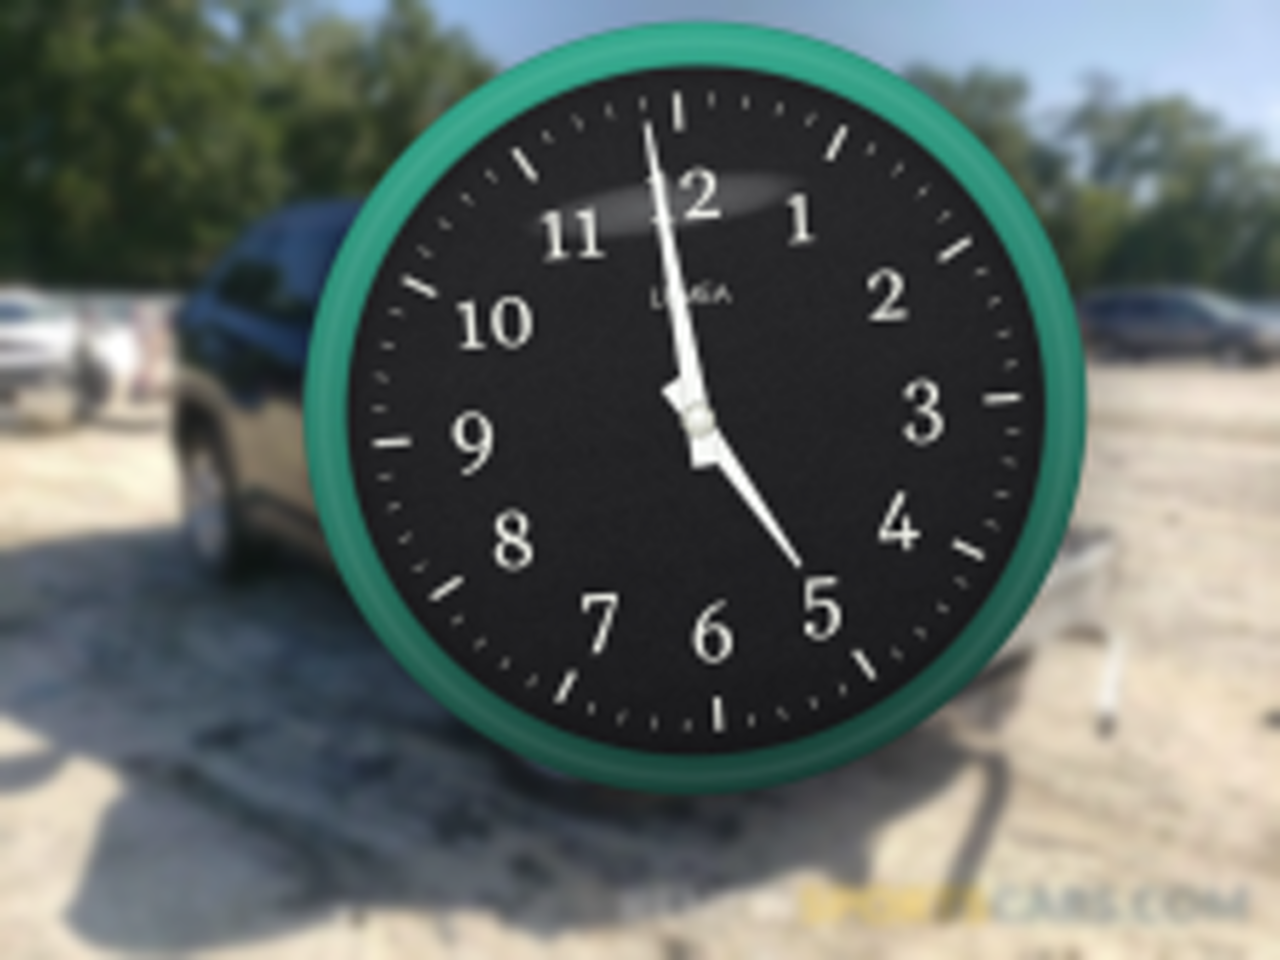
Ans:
4h59
